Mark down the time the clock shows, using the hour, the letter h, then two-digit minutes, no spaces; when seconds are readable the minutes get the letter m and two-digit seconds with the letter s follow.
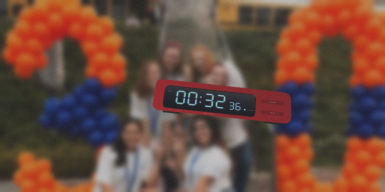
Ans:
0h32m36s
